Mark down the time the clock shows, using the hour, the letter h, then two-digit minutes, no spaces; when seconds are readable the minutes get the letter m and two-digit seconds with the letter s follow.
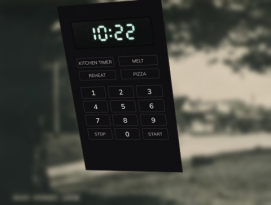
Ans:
10h22
